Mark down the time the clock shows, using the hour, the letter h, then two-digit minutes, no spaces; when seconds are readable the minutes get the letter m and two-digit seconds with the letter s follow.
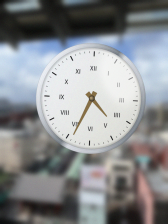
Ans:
4h34
